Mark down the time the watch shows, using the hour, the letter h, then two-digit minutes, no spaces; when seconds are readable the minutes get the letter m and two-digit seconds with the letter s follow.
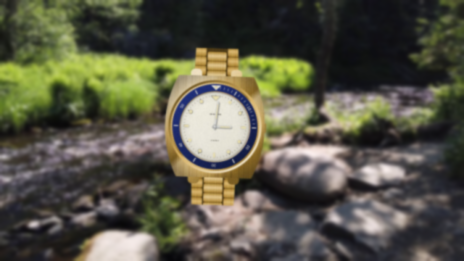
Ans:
3h01
